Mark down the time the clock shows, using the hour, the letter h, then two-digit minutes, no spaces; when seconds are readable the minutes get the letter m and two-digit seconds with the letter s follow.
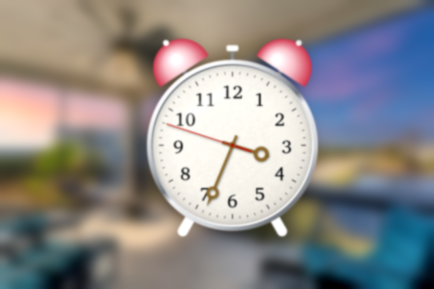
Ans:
3h33m48s
